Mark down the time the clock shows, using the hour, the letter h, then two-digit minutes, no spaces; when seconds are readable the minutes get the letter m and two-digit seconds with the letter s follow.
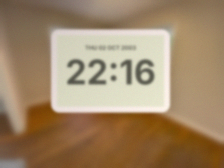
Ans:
22h16
